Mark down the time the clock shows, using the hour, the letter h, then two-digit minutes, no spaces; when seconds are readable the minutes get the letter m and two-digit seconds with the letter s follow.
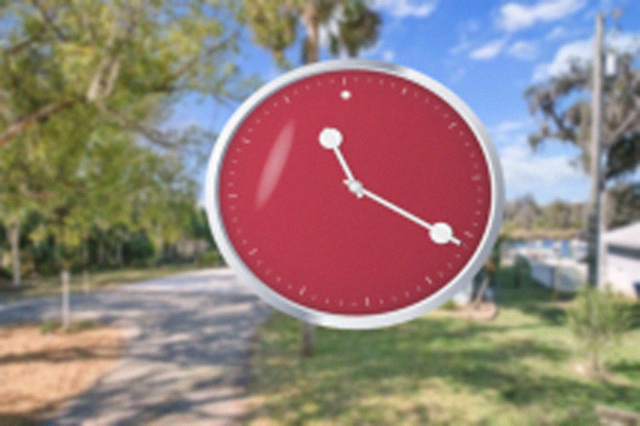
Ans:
11h21
